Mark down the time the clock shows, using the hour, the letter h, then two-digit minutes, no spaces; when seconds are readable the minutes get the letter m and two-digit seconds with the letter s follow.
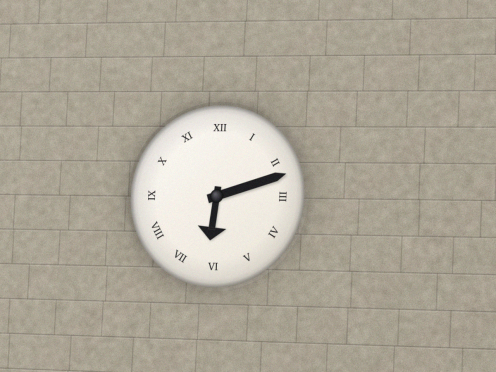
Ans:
6h12
